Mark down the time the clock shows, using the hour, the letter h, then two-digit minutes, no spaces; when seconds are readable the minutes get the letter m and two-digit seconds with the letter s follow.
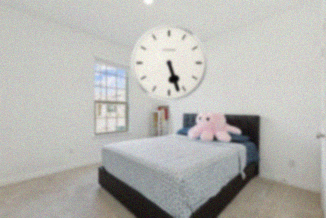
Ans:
5h27
